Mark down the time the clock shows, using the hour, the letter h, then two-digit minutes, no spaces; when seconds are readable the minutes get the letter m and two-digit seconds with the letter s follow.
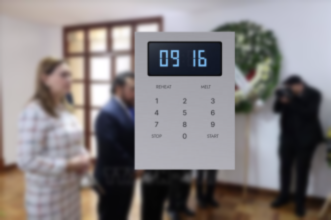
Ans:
9h16
